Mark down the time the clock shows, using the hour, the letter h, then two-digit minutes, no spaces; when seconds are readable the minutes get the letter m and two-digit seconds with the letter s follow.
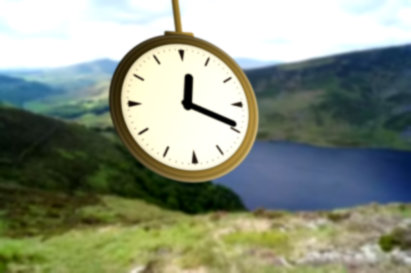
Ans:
12h19
